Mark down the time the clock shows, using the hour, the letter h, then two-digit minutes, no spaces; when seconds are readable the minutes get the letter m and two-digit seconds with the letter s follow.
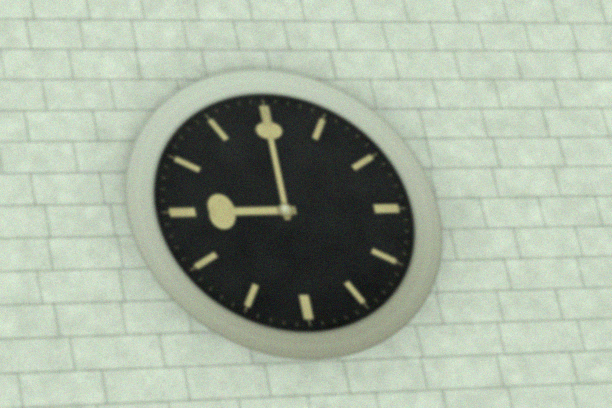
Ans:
9h00
